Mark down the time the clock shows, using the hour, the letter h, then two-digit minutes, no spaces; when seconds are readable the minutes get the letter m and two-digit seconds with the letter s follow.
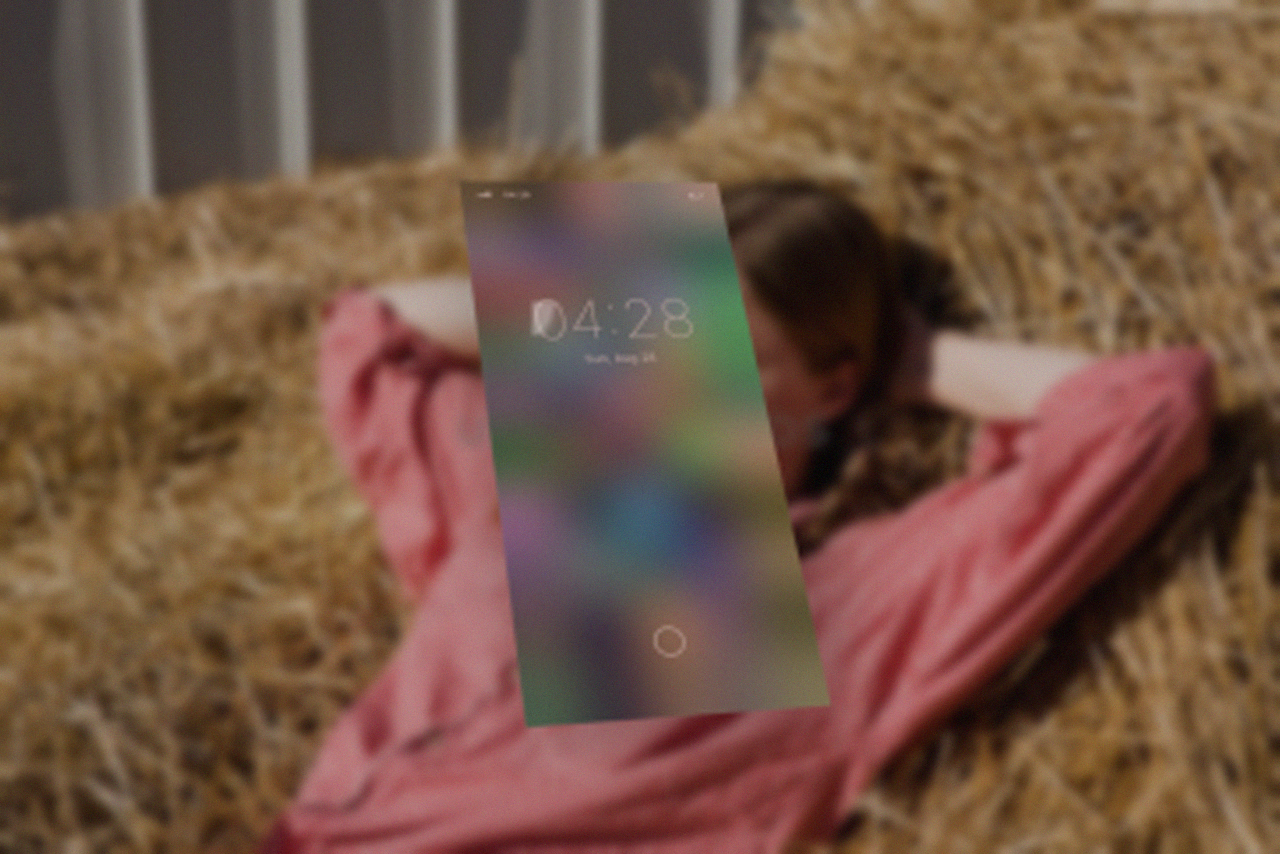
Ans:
4h28
